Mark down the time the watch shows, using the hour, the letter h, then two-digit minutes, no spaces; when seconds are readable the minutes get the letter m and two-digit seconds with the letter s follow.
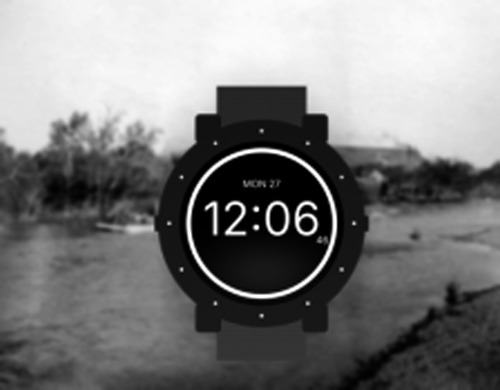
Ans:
12h06
